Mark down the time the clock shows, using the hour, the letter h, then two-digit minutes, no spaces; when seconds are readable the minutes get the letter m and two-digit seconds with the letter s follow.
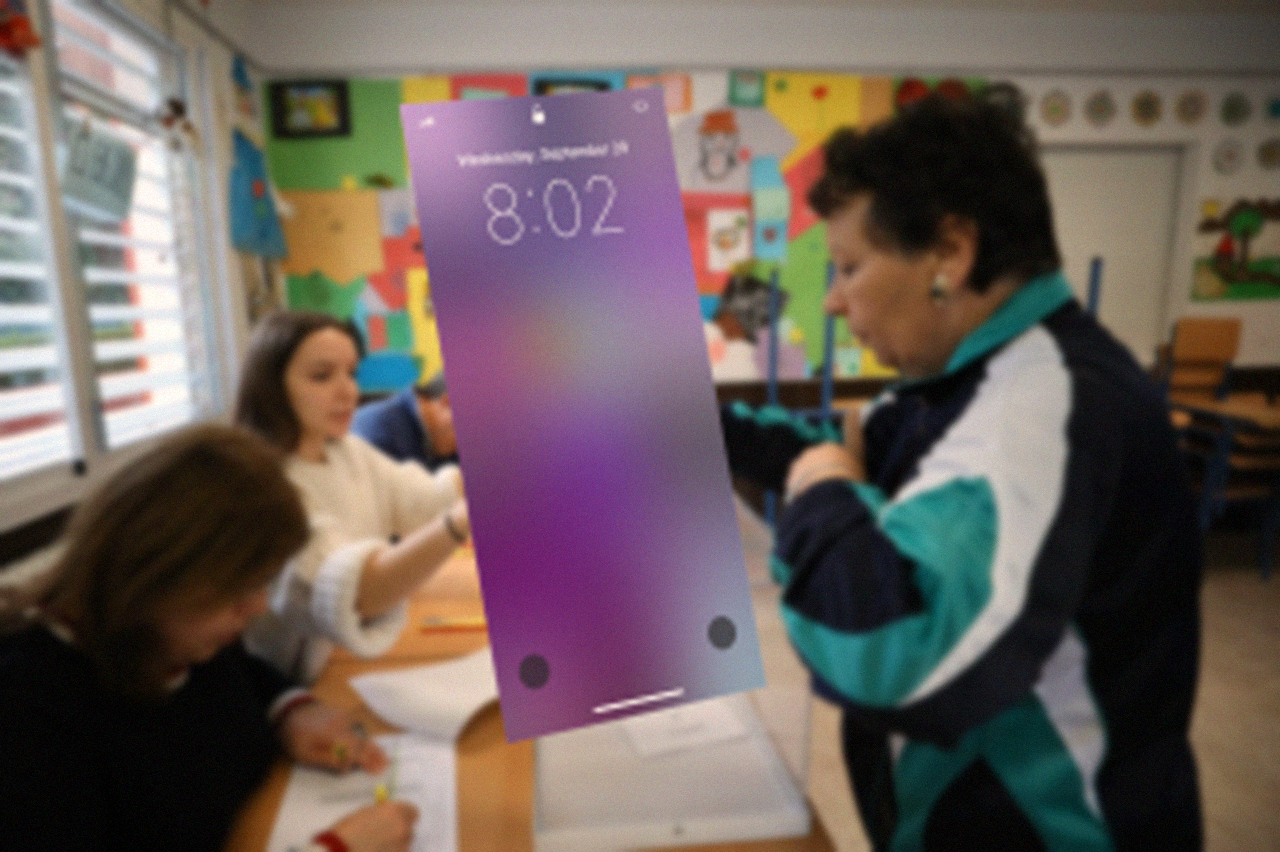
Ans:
8h02
